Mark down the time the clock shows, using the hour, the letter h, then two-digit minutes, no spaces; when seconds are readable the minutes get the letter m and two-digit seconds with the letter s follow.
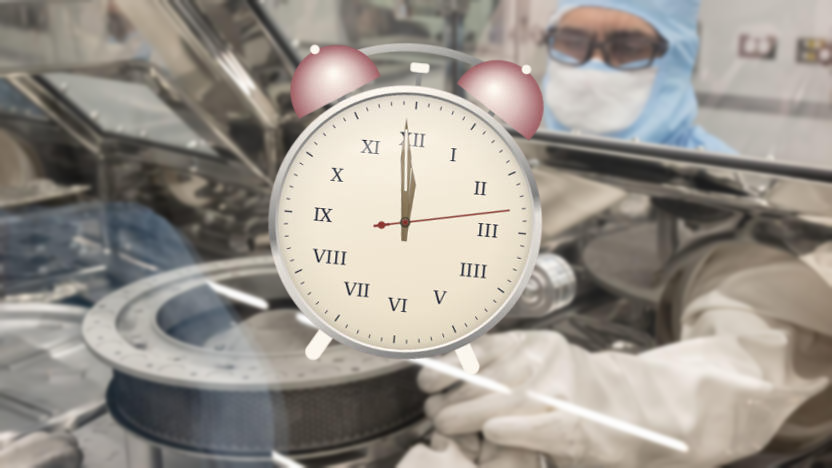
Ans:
11h59m13s
